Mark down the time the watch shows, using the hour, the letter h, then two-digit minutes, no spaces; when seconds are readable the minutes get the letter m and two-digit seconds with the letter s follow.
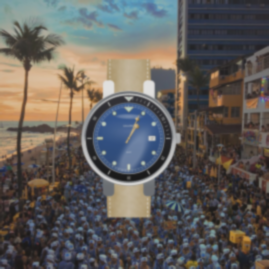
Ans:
1h04
